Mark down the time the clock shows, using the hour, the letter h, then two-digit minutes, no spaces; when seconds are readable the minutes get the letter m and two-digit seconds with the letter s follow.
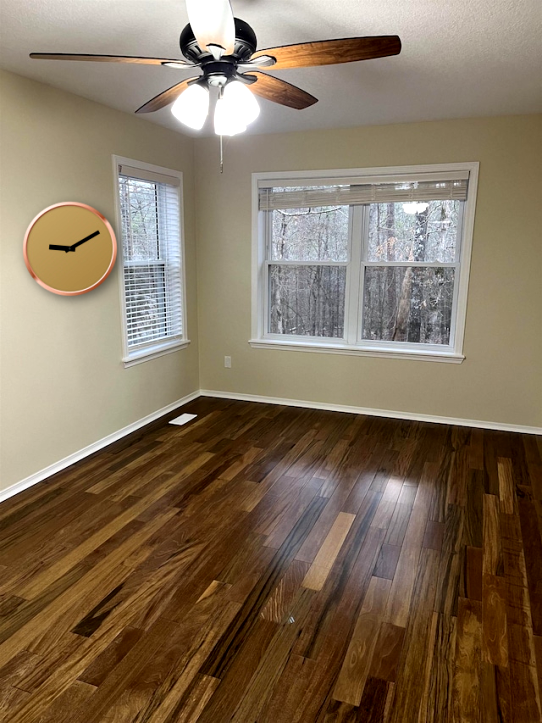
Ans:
9h10
